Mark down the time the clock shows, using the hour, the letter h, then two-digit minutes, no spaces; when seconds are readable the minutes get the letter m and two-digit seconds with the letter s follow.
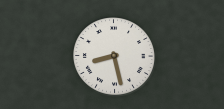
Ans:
8h28
